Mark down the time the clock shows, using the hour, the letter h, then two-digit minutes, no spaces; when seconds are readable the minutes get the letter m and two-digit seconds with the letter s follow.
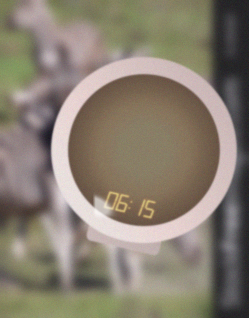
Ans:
6h15
